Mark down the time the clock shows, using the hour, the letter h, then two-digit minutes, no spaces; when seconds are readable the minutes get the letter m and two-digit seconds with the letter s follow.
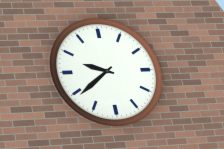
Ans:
9h39
